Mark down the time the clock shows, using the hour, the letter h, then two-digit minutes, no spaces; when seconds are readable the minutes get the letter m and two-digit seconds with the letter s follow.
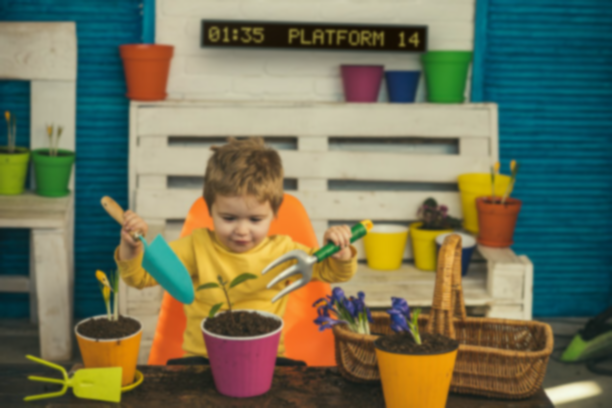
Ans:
1h35
